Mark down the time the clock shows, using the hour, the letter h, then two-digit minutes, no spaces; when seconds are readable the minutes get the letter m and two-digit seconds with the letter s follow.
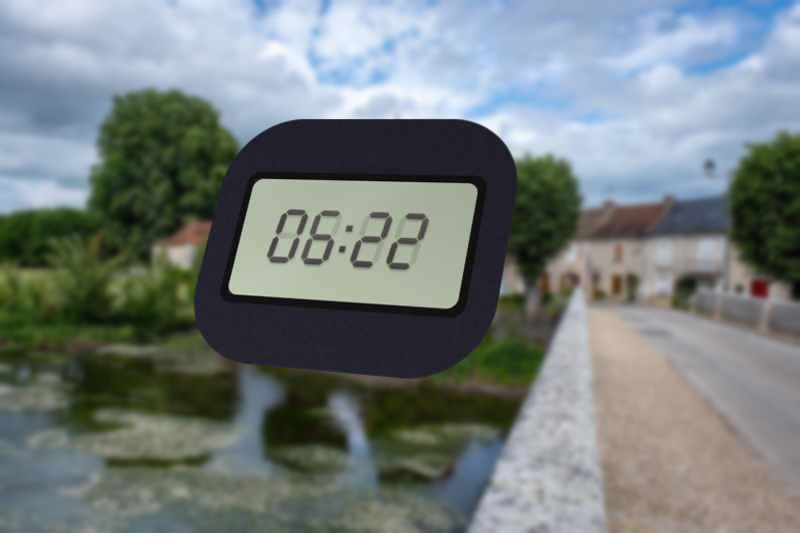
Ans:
6h22
